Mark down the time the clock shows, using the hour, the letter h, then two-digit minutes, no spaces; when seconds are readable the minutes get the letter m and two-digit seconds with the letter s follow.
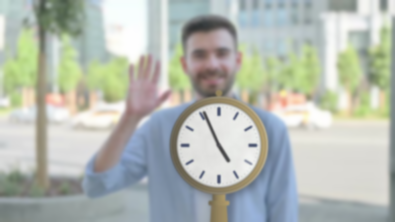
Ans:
4h56
